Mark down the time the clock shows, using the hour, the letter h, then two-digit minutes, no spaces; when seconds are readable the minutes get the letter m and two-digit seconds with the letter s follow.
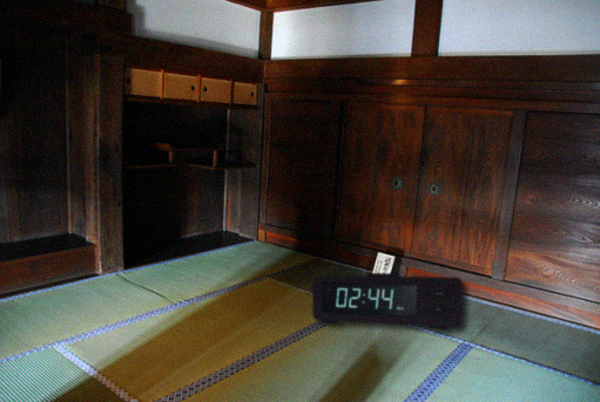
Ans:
2h44
